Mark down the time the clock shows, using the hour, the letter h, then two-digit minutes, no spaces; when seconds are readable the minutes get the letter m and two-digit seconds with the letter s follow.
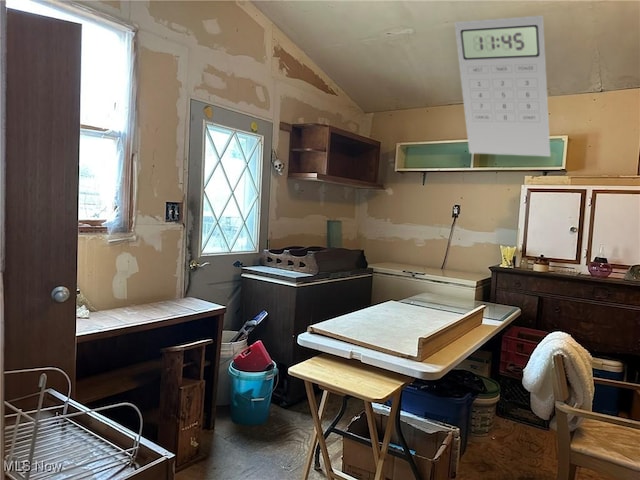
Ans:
11h45
